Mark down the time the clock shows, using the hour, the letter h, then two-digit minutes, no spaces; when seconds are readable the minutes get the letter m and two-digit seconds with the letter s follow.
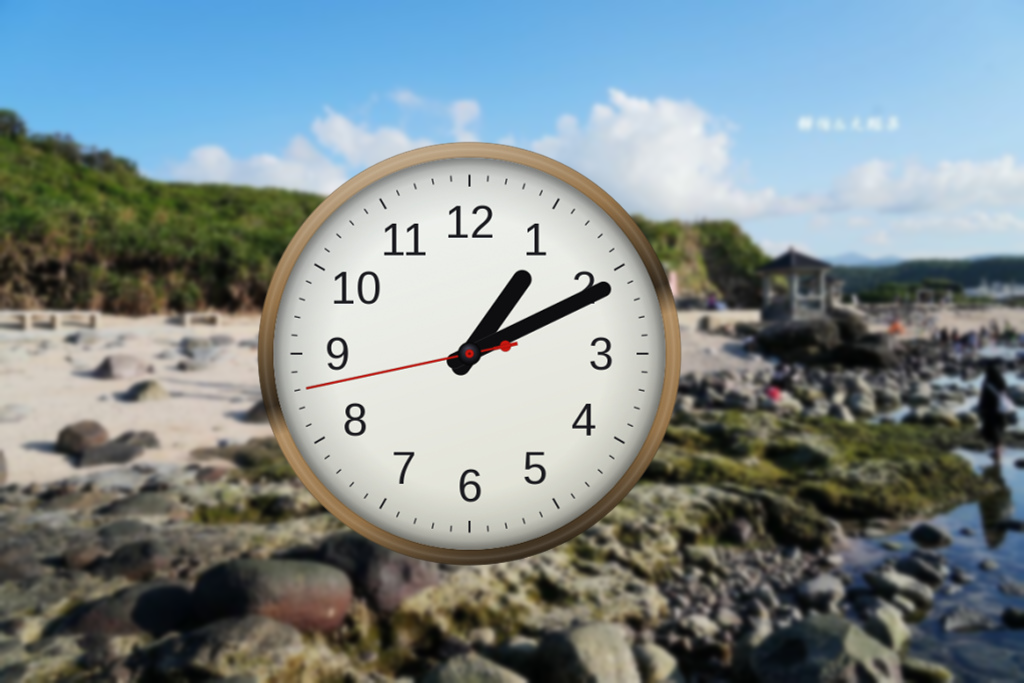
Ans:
1h10m43s
